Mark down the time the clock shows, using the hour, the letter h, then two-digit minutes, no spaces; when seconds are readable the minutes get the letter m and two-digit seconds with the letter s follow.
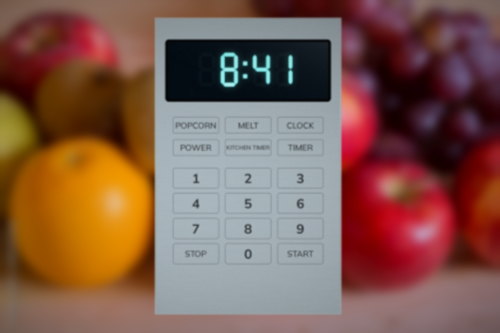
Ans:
8h41
